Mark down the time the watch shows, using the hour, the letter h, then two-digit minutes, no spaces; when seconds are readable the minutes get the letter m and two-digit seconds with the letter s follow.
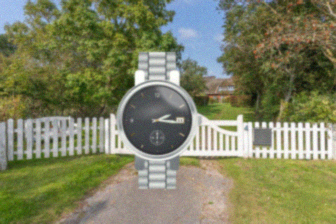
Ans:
2h16
